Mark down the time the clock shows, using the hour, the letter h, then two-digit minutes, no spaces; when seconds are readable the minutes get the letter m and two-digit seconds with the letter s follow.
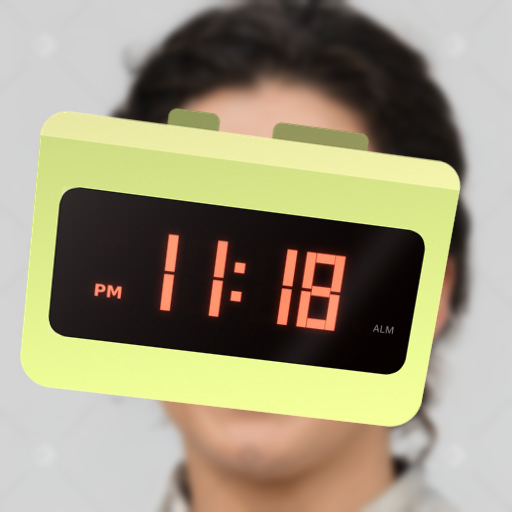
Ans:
11h18
